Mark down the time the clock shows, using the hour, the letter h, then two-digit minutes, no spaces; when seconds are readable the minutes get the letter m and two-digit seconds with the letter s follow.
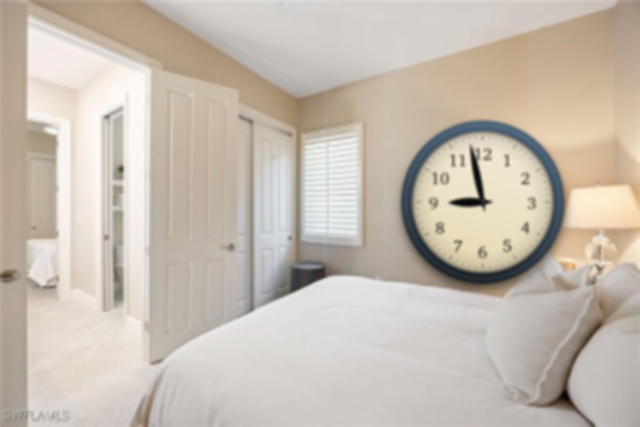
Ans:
8h58
